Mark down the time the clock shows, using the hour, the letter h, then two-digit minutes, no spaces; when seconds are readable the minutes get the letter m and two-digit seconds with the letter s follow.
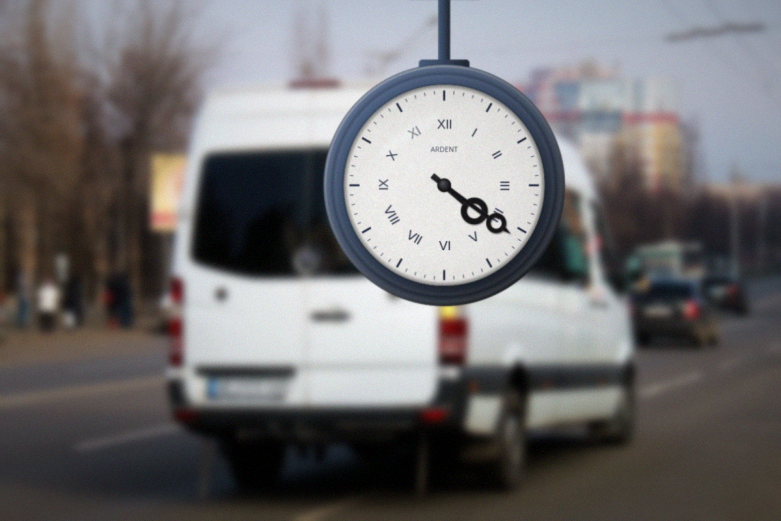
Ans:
4h21
